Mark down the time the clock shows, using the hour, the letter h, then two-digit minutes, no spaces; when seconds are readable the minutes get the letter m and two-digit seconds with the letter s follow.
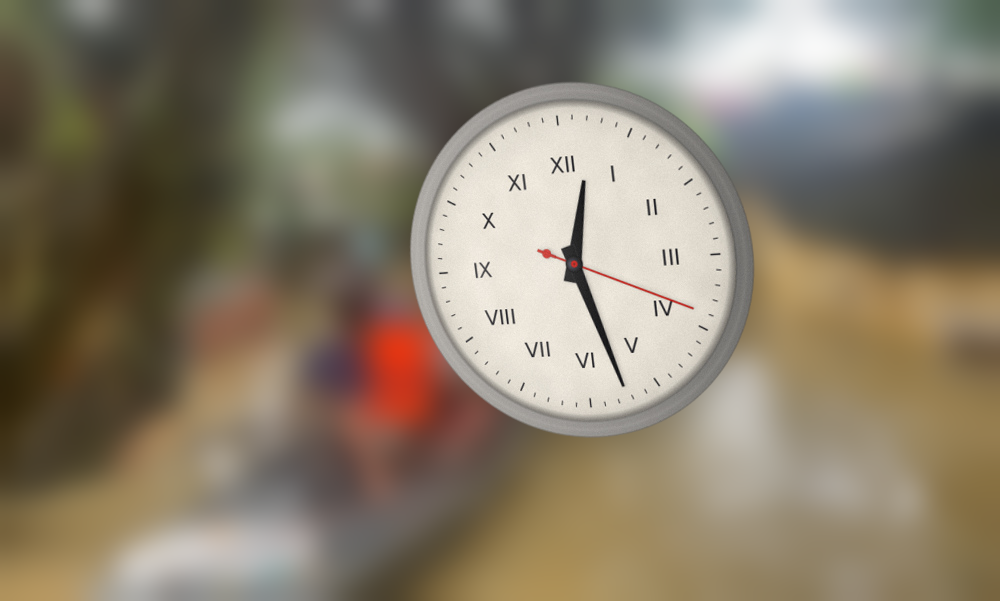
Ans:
12h27m19s
